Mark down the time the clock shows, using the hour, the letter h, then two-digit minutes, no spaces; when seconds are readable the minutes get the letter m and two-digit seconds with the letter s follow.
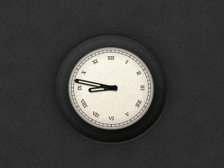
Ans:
8h47
